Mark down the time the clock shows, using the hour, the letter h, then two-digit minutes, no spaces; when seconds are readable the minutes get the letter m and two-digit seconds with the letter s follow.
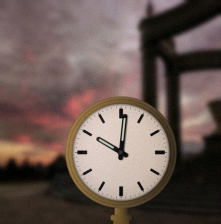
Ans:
10h01
